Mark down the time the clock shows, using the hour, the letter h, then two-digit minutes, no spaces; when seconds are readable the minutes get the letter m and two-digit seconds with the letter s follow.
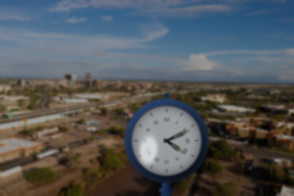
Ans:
4h11
